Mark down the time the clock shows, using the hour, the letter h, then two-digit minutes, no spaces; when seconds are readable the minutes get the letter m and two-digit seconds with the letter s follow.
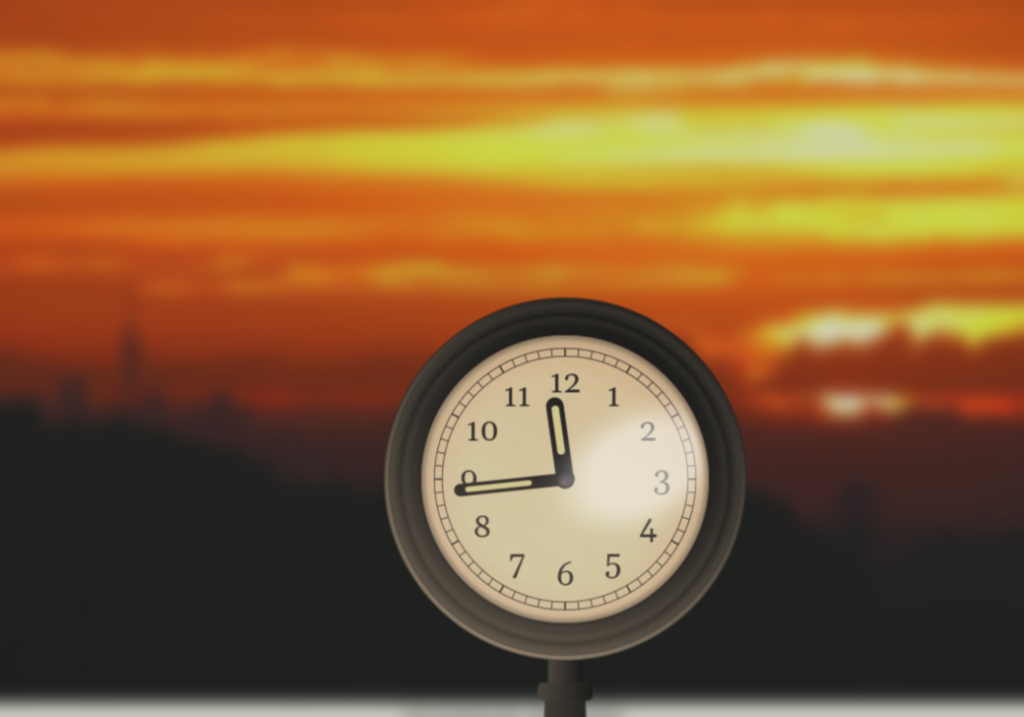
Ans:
11h44
